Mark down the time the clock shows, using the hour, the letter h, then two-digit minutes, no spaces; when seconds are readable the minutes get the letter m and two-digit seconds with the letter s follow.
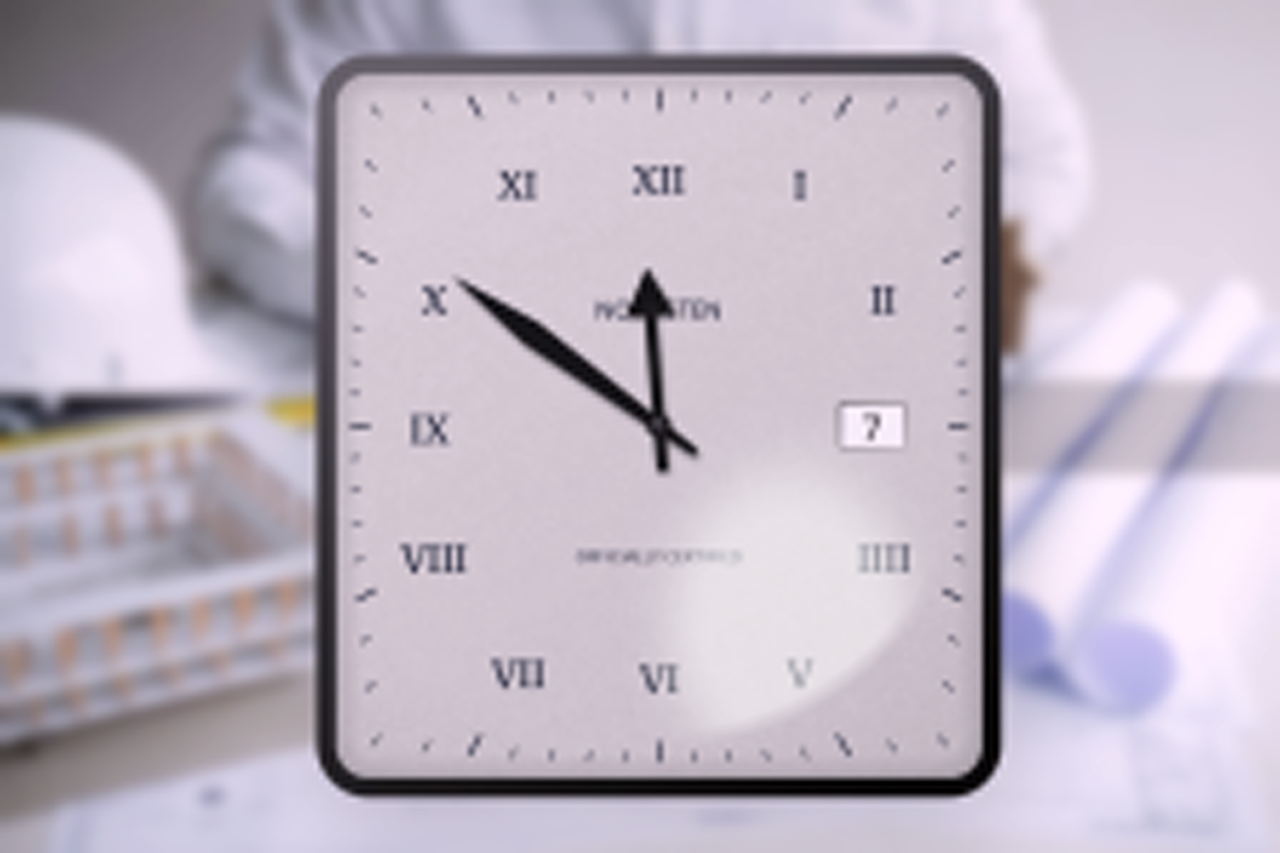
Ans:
11h51
